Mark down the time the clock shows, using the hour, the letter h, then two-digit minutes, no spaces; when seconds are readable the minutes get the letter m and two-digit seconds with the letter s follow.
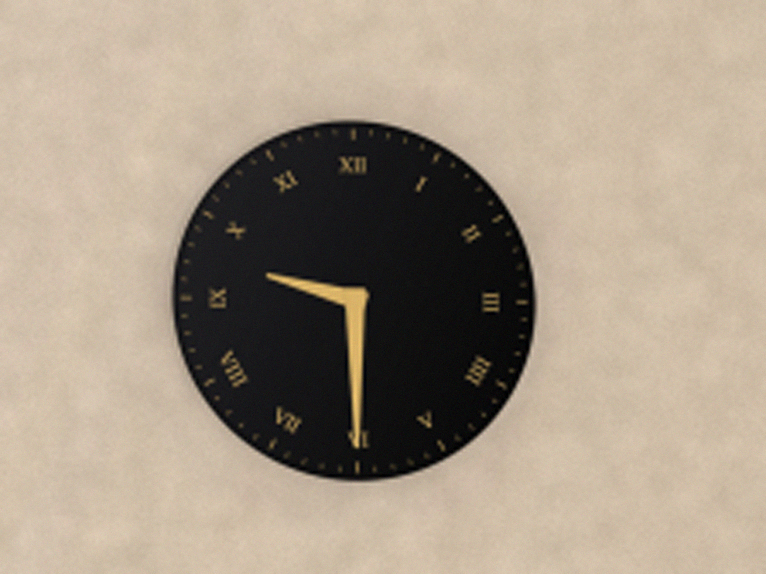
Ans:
9h30
